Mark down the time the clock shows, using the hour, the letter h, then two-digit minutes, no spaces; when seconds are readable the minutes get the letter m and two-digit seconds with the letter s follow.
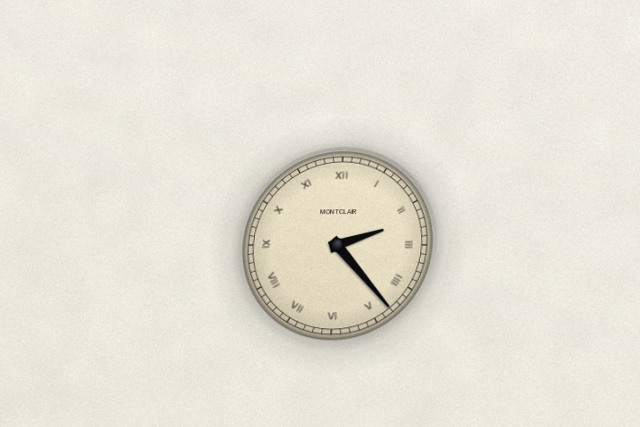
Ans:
2h23
